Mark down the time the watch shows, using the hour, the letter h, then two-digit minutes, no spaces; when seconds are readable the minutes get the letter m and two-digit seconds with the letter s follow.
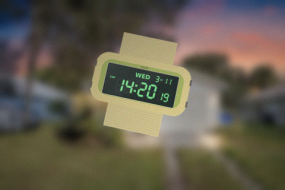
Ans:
14h20m19s
